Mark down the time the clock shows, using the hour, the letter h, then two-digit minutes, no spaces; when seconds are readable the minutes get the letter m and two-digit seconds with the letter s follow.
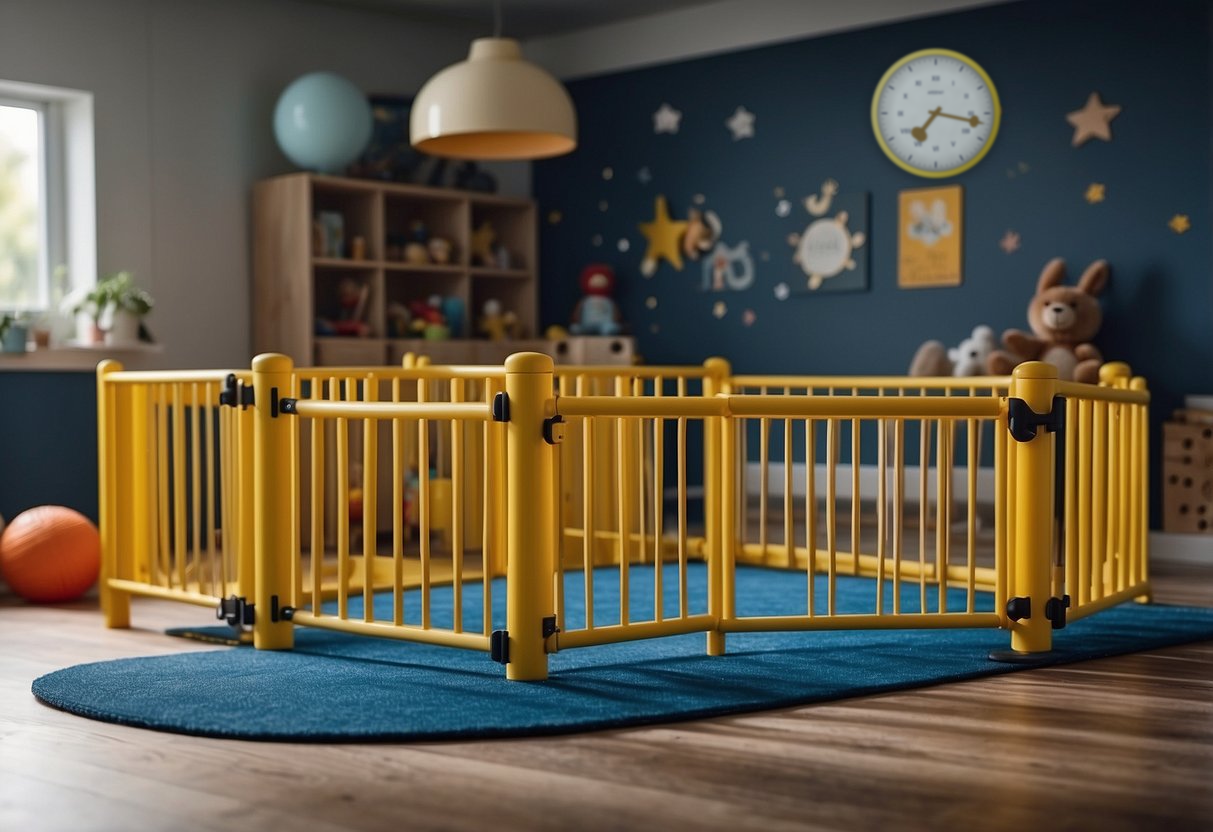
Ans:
7h17
